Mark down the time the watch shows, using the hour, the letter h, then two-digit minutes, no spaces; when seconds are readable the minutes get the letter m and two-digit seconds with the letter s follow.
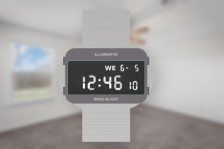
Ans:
12h46m10s
